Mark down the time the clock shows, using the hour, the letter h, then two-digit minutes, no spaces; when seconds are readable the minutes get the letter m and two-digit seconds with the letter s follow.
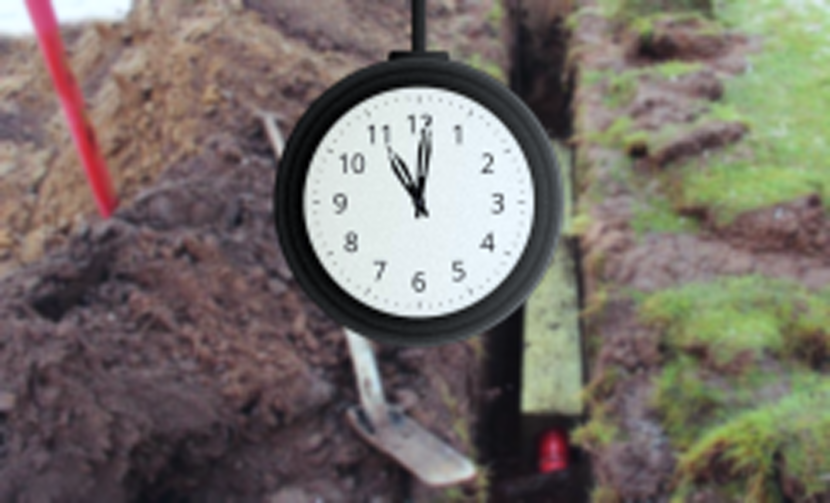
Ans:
11h01
